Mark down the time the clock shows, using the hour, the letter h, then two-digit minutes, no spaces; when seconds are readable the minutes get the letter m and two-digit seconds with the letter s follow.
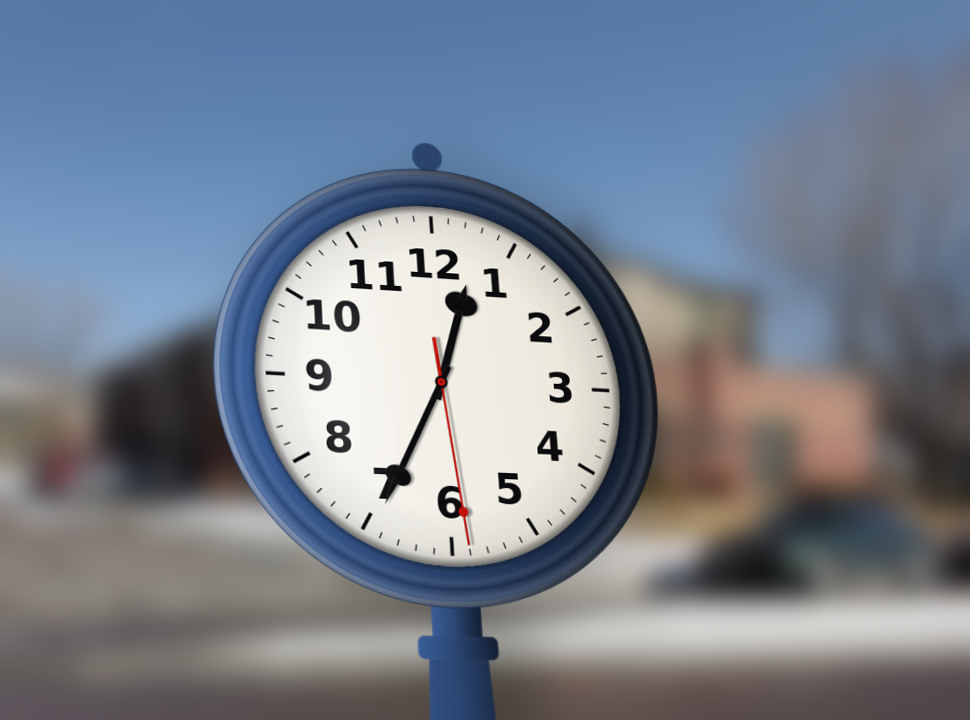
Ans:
12h34m29s
